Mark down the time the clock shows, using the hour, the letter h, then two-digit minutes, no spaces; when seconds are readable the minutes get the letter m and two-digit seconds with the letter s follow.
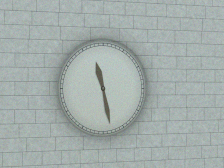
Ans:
11h28
